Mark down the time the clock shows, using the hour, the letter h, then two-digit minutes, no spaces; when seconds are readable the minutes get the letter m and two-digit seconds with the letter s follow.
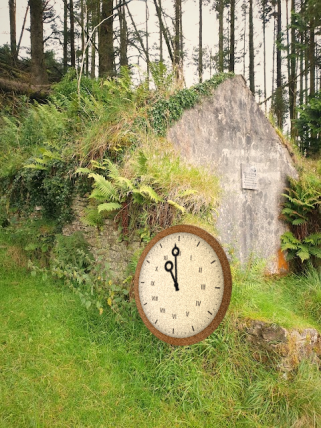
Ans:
10h59
